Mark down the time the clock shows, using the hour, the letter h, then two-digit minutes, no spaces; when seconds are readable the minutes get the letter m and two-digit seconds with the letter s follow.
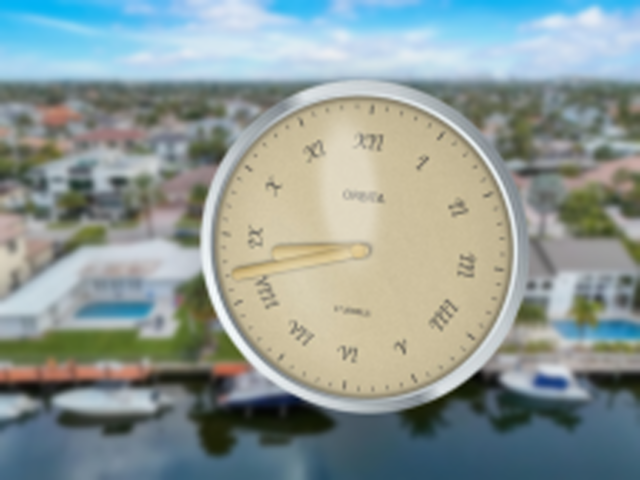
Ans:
8h42
